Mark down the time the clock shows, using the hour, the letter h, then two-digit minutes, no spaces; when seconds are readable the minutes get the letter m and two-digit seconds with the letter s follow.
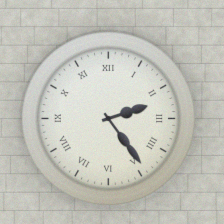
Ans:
2h24
